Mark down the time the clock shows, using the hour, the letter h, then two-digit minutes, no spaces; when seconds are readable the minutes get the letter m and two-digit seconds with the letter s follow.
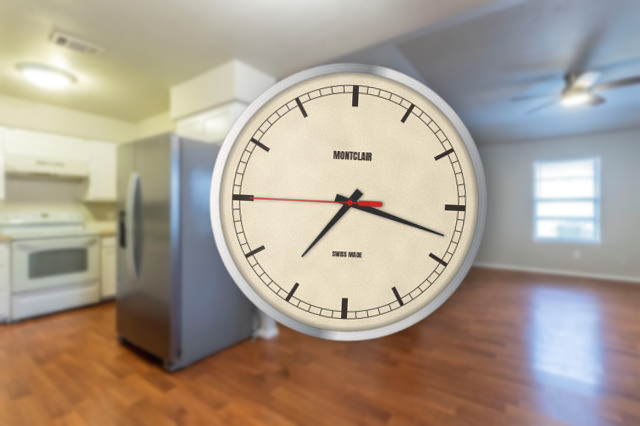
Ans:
7h17m45s
